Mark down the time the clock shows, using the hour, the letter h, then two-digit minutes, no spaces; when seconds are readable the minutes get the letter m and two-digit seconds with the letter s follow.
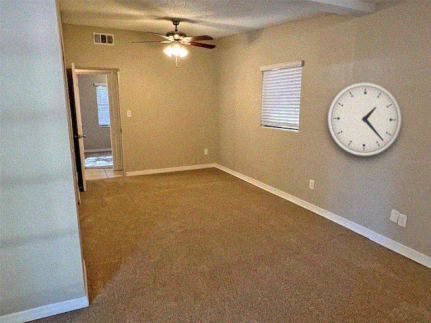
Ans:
1h23
